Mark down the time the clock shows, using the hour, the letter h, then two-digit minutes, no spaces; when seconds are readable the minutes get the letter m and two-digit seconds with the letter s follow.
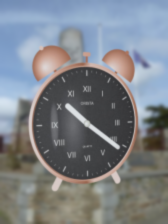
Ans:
10h21
